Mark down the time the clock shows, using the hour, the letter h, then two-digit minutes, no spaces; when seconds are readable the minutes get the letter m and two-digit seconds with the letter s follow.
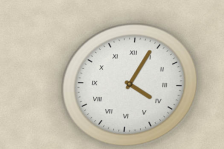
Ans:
4h04
